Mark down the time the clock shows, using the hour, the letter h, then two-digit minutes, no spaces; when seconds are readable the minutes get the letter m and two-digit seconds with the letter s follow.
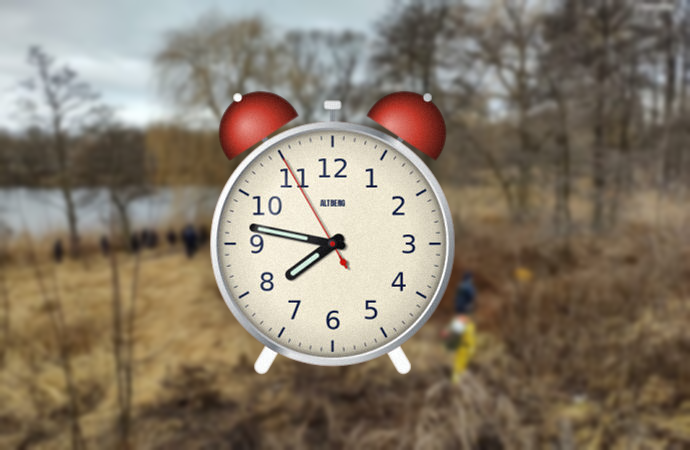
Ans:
7h46m55s
